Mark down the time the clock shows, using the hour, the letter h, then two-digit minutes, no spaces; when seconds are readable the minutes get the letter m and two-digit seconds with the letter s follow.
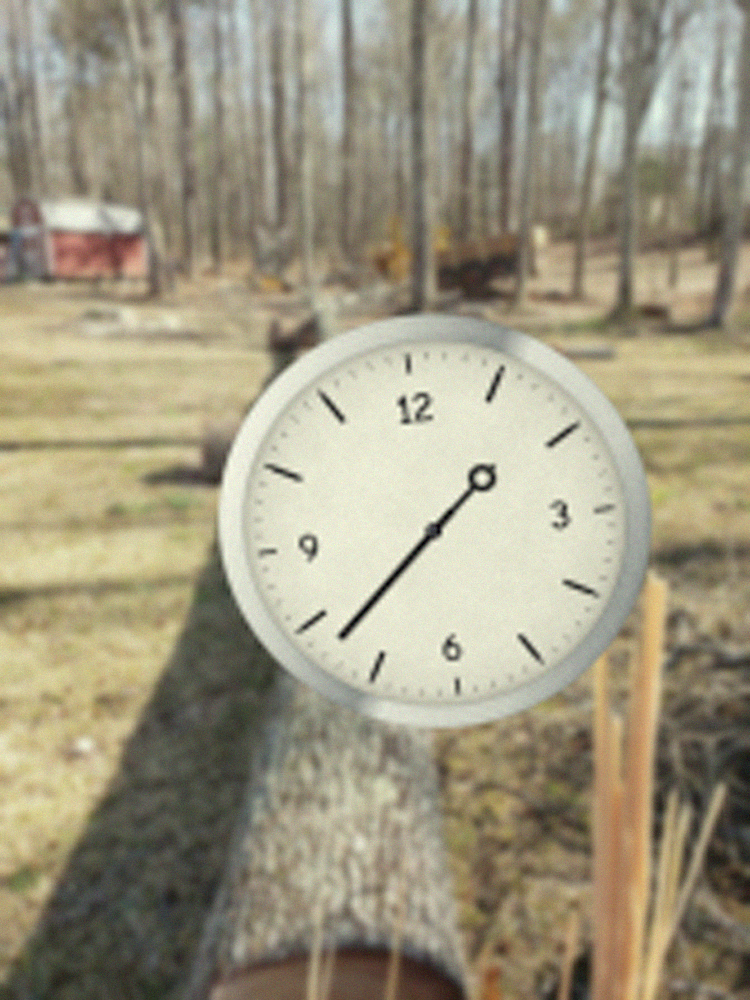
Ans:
1h38
